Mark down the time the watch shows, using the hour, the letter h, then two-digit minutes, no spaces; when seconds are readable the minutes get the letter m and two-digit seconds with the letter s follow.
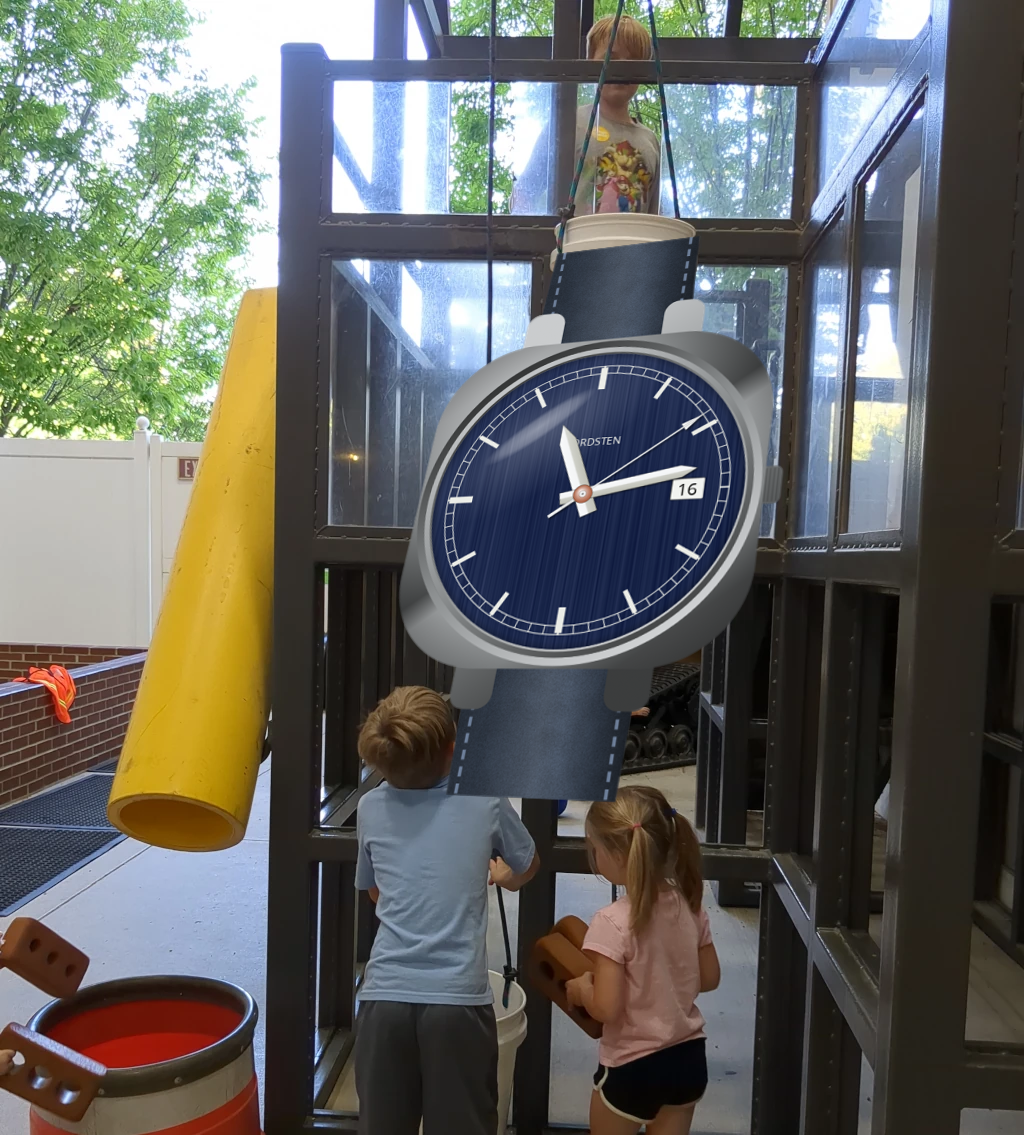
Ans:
11h13m09s
